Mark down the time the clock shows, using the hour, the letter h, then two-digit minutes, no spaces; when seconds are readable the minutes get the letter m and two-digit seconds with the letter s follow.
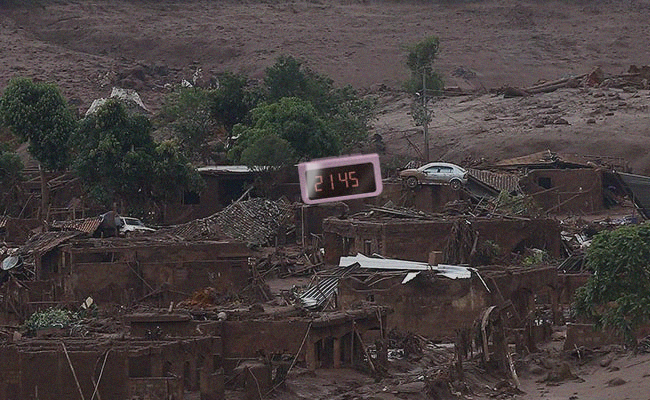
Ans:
21h45
